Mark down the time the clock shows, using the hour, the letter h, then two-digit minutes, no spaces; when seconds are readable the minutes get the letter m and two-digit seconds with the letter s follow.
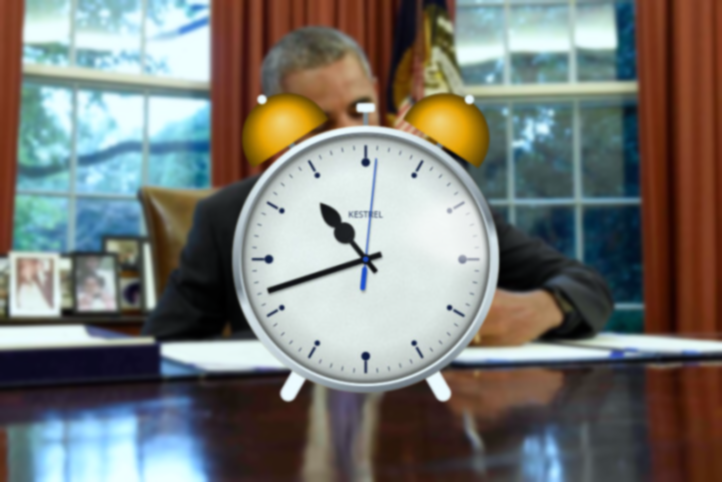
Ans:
10h42m01s
